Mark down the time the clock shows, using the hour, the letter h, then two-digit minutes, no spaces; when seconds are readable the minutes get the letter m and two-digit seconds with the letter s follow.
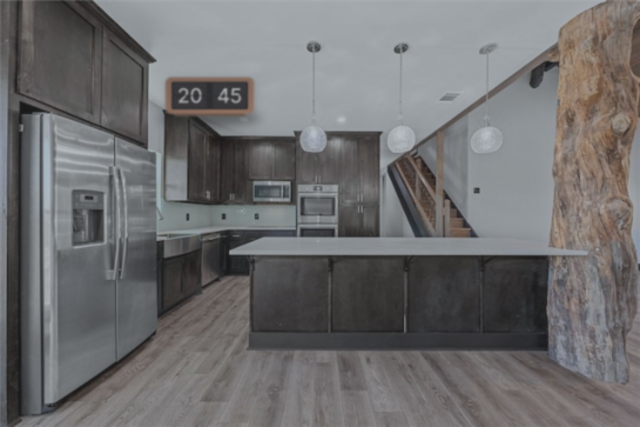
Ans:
20h45
